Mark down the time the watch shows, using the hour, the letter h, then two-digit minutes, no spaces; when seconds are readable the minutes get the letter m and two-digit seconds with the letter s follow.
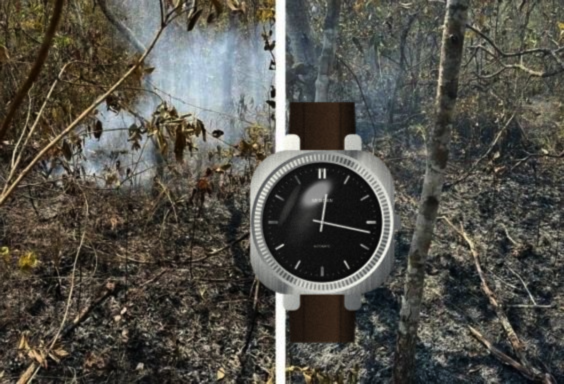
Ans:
12h17
